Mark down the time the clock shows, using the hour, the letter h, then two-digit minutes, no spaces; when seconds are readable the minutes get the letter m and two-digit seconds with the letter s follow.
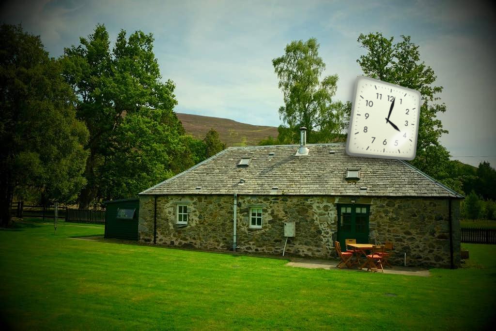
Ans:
4h02
